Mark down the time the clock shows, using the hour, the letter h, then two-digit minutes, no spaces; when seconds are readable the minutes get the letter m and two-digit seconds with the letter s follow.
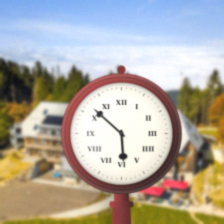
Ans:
5h52
